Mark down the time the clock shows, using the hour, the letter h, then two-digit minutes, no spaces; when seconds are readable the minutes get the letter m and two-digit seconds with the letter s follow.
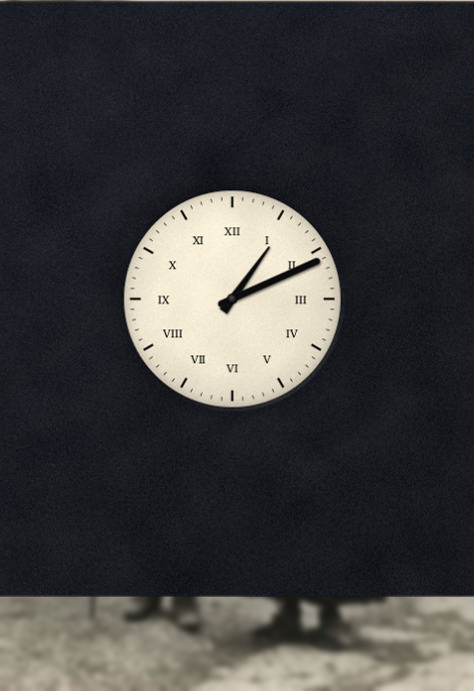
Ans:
1h11
